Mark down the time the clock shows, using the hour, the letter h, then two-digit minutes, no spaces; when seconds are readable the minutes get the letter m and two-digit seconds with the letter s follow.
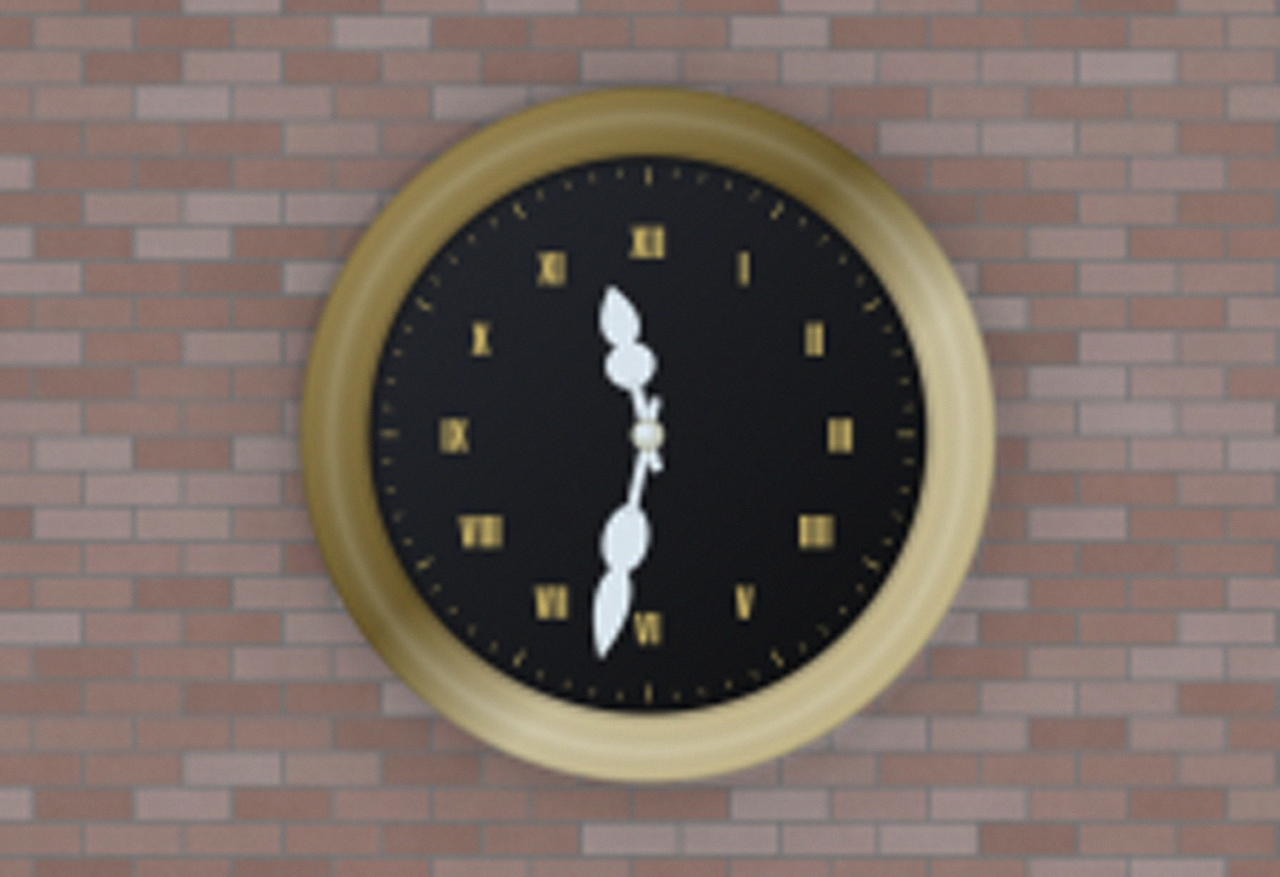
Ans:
11h32
